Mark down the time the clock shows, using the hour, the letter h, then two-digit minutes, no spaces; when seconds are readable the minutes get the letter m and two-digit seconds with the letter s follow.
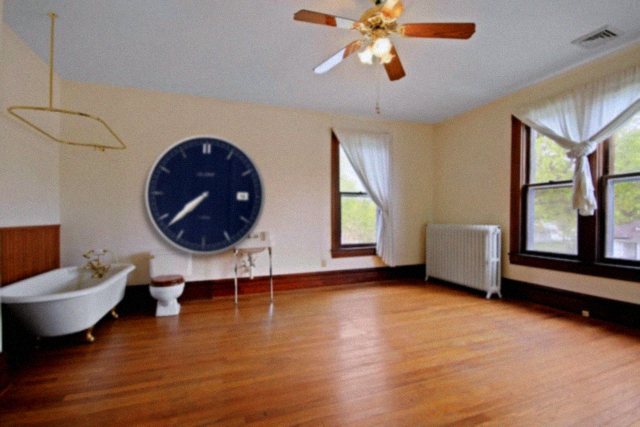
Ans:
7h38
